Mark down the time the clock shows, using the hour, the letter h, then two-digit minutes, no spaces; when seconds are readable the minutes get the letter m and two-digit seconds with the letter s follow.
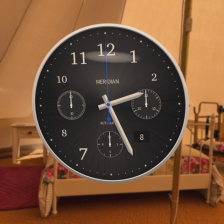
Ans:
2h26
